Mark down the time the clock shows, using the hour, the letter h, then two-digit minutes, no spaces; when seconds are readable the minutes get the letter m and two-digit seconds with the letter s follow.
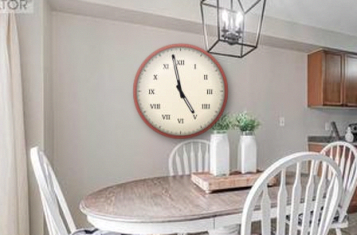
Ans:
4h58
